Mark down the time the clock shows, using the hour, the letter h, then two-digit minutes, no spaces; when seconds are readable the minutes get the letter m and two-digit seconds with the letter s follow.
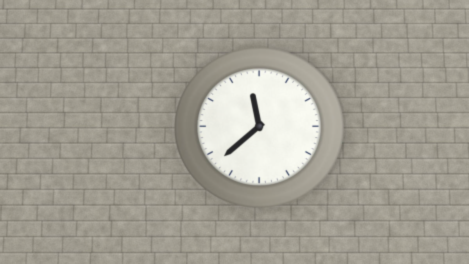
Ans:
11h38
